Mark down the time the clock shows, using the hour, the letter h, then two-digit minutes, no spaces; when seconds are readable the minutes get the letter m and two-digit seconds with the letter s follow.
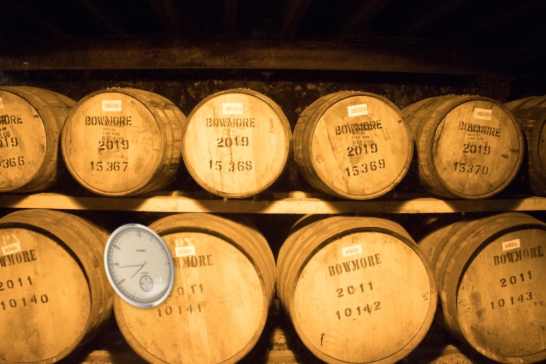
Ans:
7h44
